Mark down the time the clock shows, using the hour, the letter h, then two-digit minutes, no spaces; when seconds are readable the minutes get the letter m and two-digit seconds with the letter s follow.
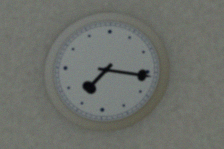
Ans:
7h16
